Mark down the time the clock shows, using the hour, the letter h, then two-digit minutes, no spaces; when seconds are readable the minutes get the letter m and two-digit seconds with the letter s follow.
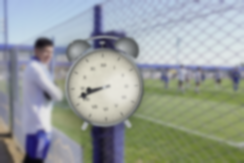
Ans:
8h42
